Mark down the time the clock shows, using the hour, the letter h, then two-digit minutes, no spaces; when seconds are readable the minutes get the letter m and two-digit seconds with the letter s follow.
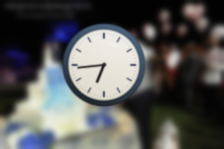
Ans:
6h44
